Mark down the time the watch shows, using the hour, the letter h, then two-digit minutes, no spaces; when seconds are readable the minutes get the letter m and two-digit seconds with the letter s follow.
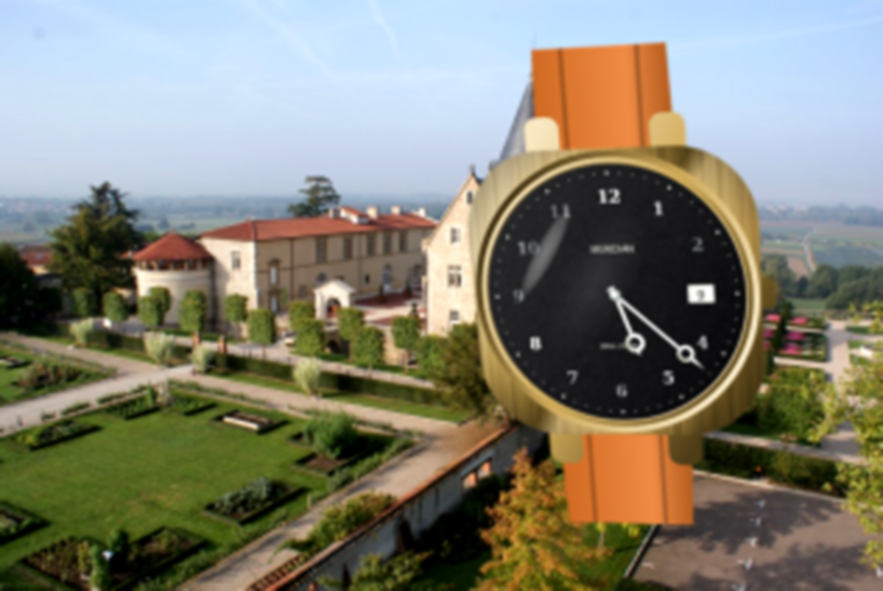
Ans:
5h22
